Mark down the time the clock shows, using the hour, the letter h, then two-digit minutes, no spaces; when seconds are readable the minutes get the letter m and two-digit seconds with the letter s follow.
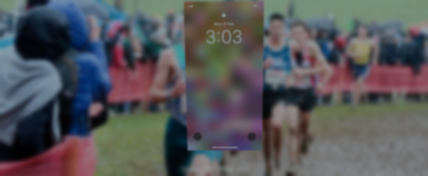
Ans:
3h03
